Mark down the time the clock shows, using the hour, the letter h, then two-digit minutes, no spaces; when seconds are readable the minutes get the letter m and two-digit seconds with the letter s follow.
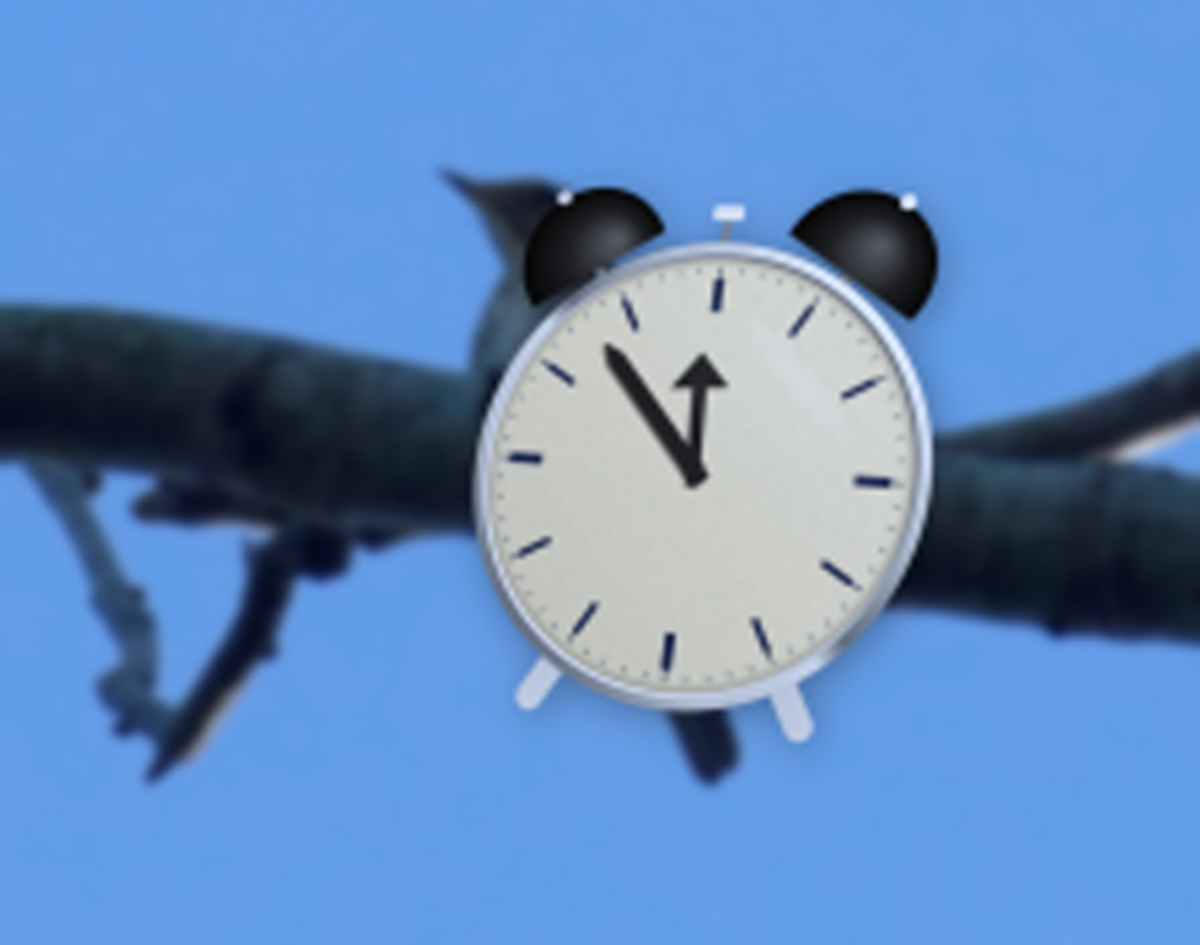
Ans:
11h53
